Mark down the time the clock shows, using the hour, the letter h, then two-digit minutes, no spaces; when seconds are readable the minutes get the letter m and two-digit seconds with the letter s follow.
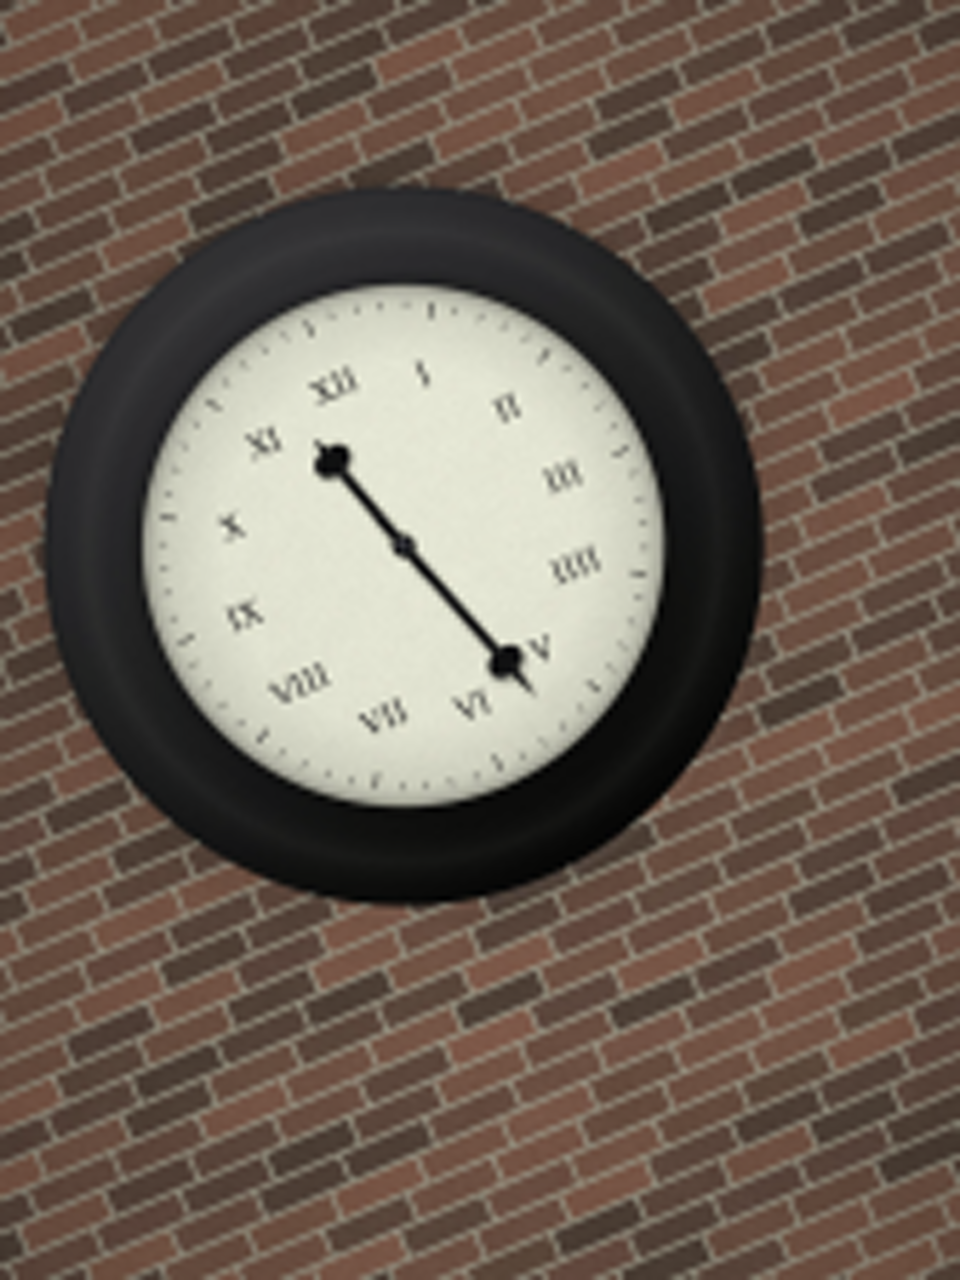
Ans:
11h27
